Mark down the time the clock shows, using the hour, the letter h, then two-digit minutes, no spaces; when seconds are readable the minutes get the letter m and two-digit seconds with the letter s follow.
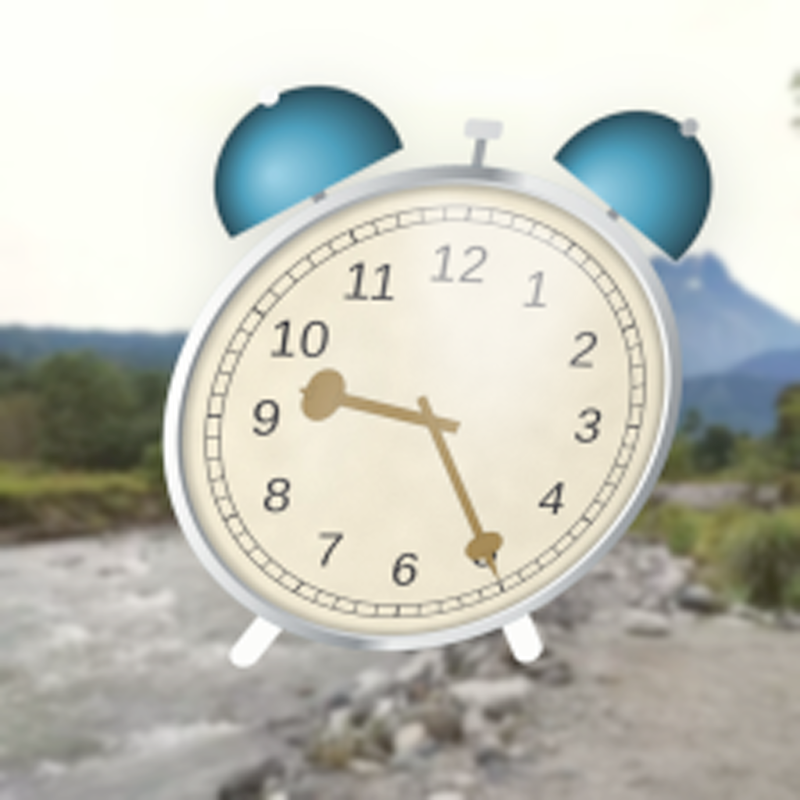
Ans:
9h25
